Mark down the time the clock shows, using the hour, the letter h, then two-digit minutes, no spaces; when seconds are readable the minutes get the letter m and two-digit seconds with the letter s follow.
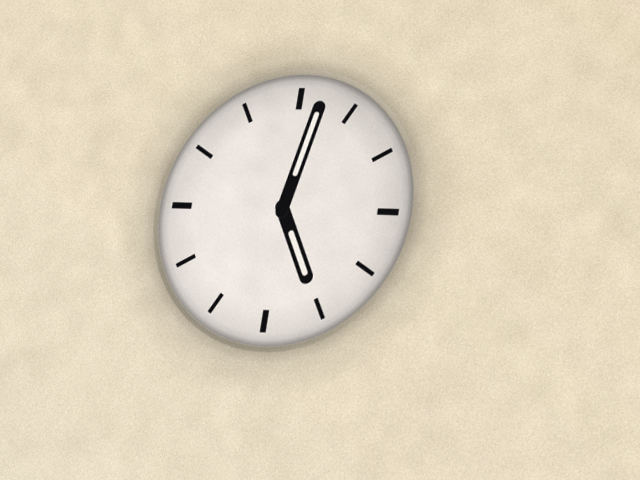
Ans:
5h02
